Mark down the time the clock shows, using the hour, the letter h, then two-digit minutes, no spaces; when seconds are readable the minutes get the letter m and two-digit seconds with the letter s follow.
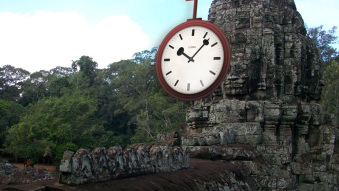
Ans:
10h07
